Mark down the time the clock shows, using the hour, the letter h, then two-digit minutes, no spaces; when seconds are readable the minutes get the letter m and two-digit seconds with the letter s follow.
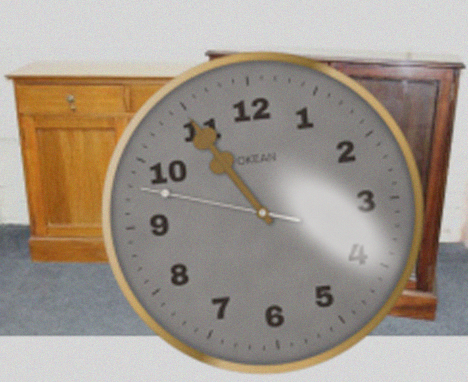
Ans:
10h54m48s
